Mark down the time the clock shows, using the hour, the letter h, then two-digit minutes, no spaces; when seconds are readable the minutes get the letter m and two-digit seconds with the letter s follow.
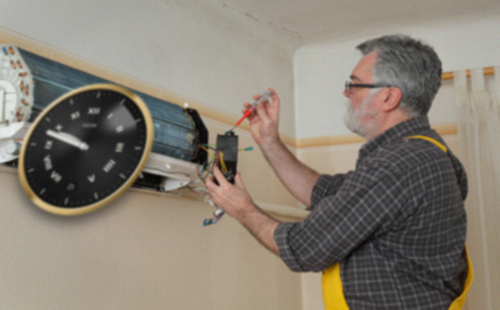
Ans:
9h48
